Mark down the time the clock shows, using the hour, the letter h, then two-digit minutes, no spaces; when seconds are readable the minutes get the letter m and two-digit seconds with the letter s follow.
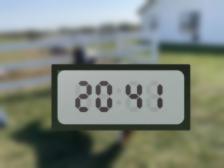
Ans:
20h41
